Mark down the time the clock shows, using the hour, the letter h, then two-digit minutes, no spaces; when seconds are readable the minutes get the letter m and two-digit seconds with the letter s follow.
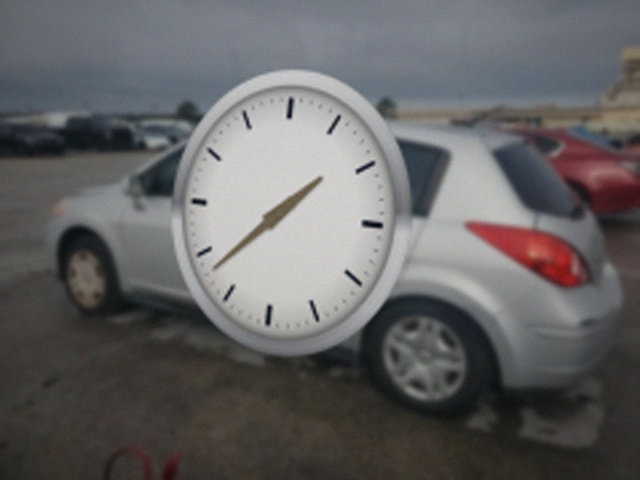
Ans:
1h38
